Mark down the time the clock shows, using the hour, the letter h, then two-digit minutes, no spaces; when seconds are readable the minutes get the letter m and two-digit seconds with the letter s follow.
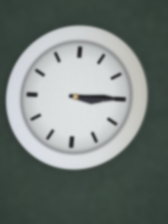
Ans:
3h15
